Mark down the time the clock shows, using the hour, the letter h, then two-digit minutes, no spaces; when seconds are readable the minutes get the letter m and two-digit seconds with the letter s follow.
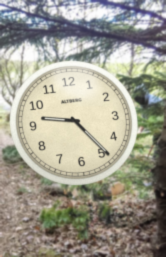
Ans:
9h24
